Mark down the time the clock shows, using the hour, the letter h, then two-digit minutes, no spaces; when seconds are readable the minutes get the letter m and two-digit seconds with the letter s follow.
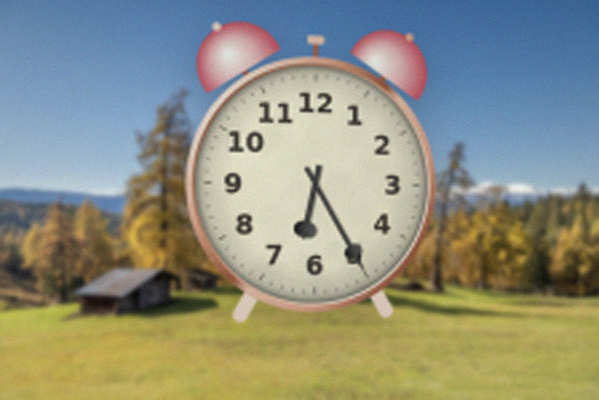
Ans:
6h25
